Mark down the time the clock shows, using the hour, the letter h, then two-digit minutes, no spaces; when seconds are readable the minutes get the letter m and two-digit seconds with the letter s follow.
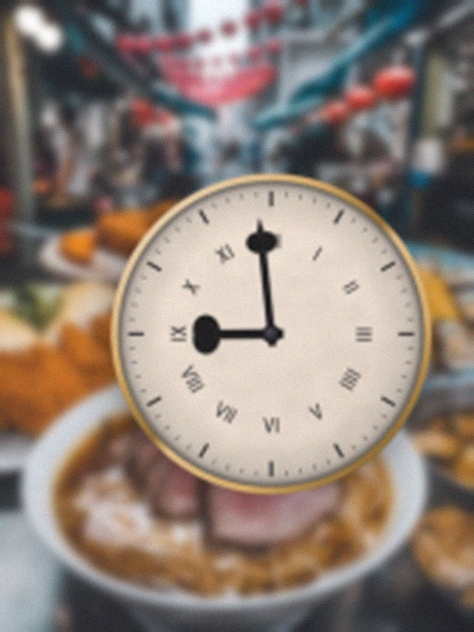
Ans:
8h59
